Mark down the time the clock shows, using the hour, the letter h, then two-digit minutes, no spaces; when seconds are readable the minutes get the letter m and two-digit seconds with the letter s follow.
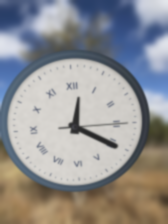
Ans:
12h20m15s
